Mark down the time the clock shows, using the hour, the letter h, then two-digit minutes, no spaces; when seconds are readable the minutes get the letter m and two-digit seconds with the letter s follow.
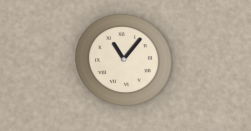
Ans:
11h07
